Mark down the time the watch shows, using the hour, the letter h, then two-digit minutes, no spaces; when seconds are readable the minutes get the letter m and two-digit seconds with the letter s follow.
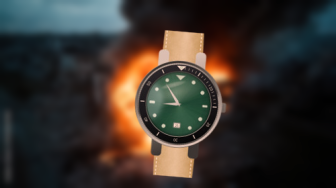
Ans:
8h54
